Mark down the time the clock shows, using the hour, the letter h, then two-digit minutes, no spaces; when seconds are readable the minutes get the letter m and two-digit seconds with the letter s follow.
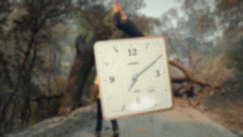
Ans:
7h10
